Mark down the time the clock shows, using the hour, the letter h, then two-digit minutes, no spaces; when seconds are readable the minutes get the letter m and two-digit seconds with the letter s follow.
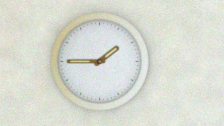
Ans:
1h45
